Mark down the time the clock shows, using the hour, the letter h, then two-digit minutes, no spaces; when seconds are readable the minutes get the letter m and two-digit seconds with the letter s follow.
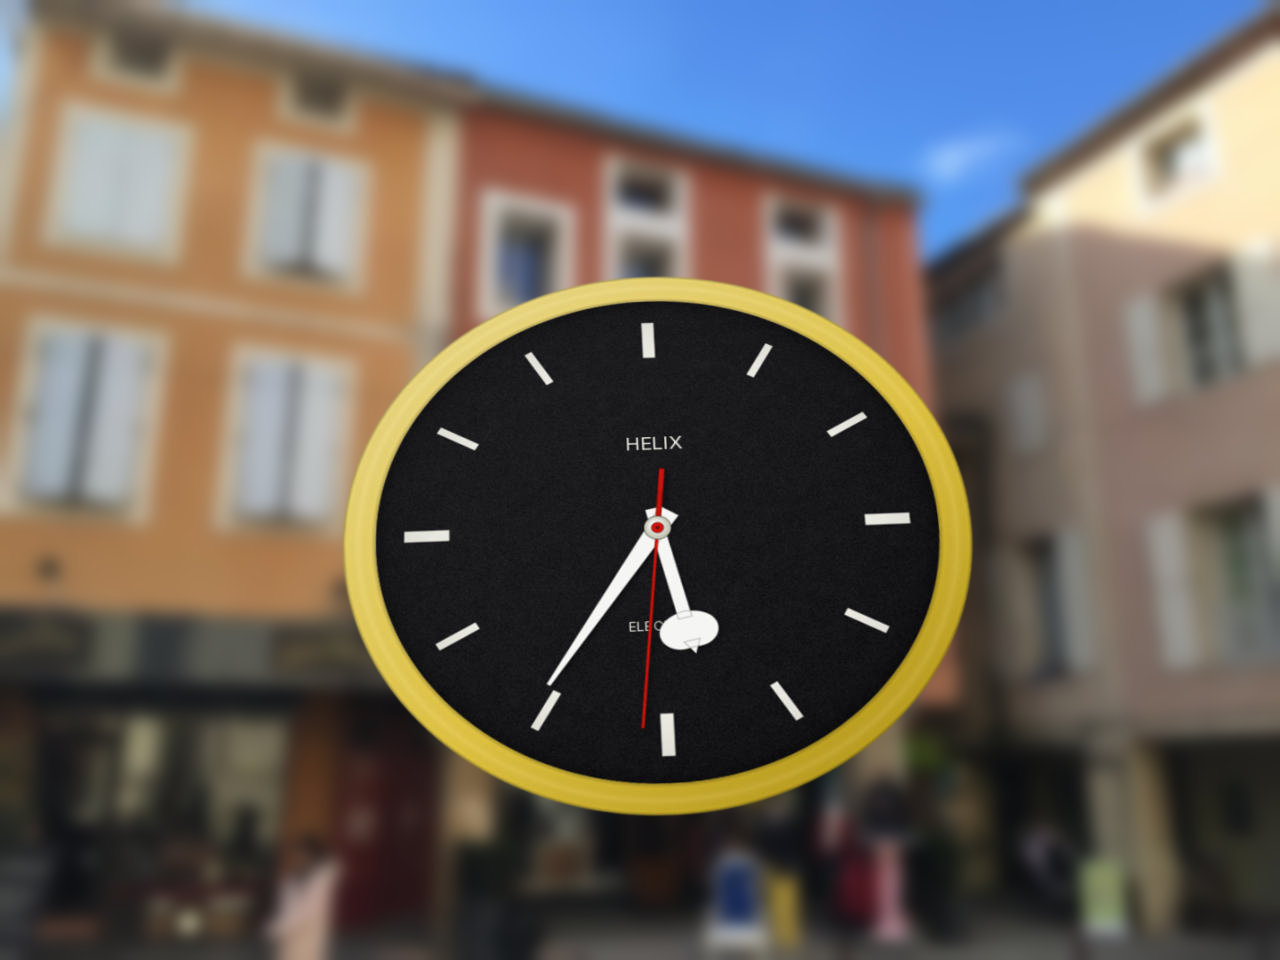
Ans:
5h35m31s
